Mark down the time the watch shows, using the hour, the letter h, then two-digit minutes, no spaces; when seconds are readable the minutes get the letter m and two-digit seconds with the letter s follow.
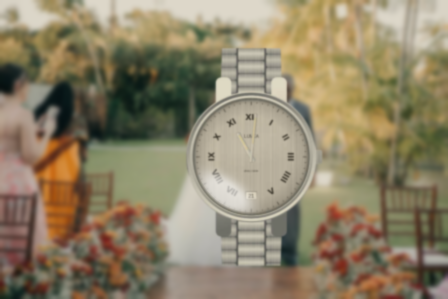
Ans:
11h01
